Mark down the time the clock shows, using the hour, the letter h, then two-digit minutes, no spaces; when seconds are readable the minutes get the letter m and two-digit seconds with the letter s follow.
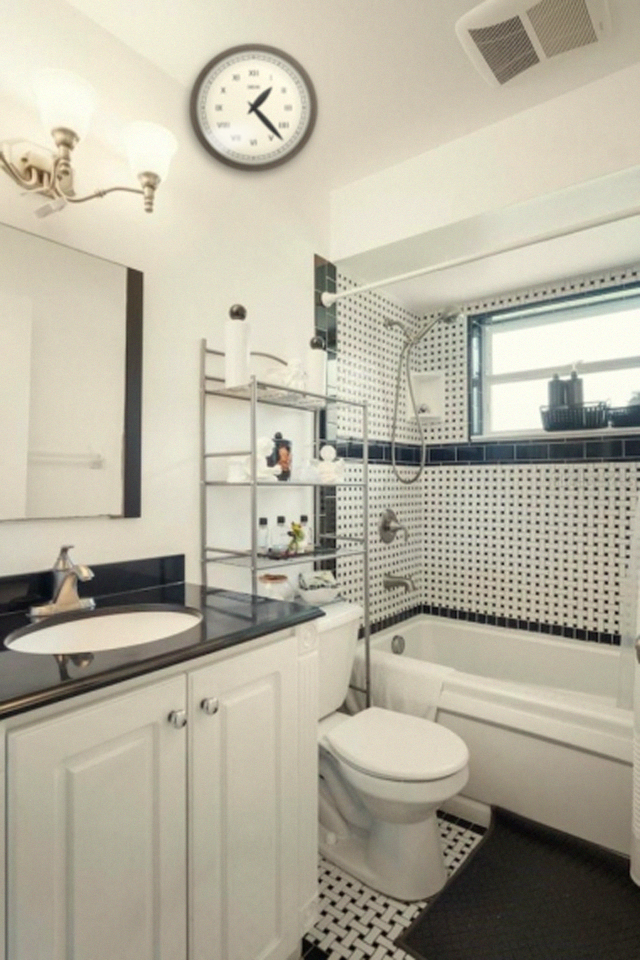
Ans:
1h23
